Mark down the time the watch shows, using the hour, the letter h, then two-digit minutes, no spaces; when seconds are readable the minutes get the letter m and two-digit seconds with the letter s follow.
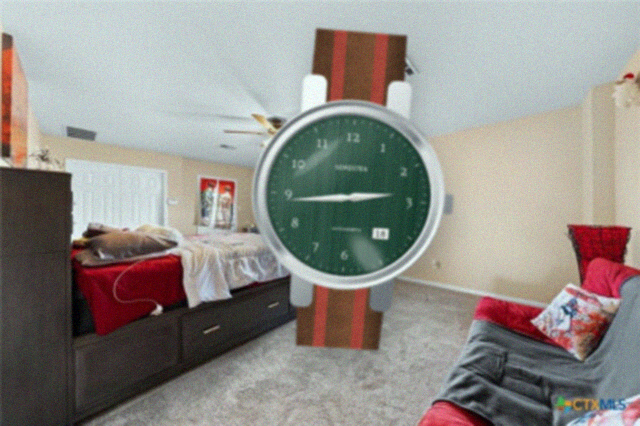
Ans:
2h44
